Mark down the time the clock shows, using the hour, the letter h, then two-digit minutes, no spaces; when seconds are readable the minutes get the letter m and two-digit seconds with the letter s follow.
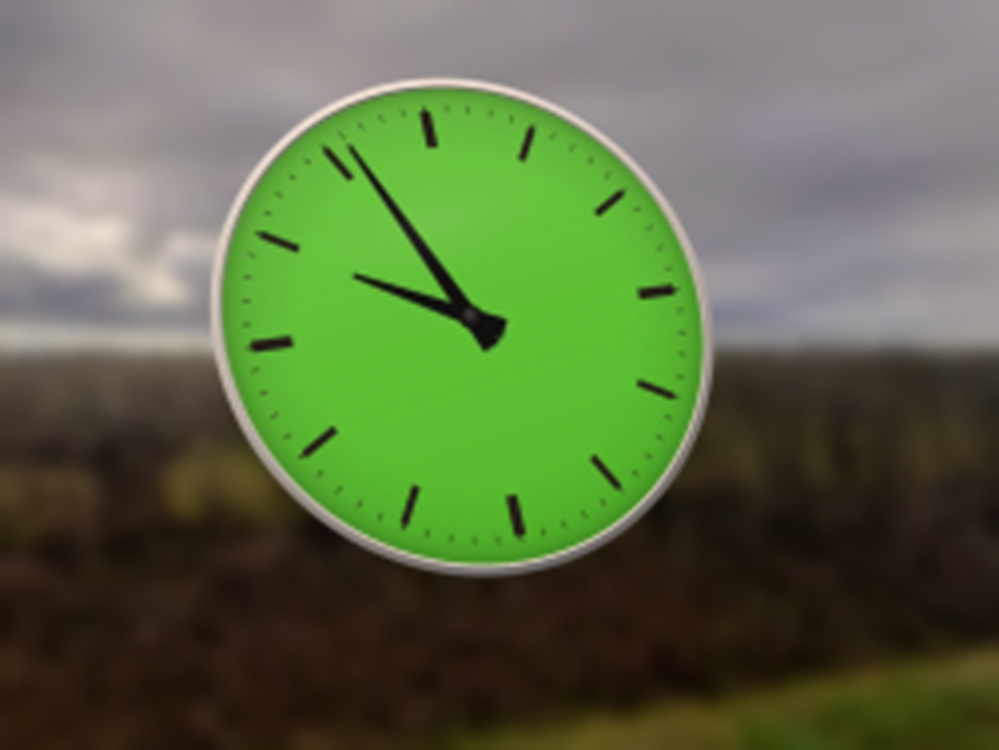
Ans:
9h56
